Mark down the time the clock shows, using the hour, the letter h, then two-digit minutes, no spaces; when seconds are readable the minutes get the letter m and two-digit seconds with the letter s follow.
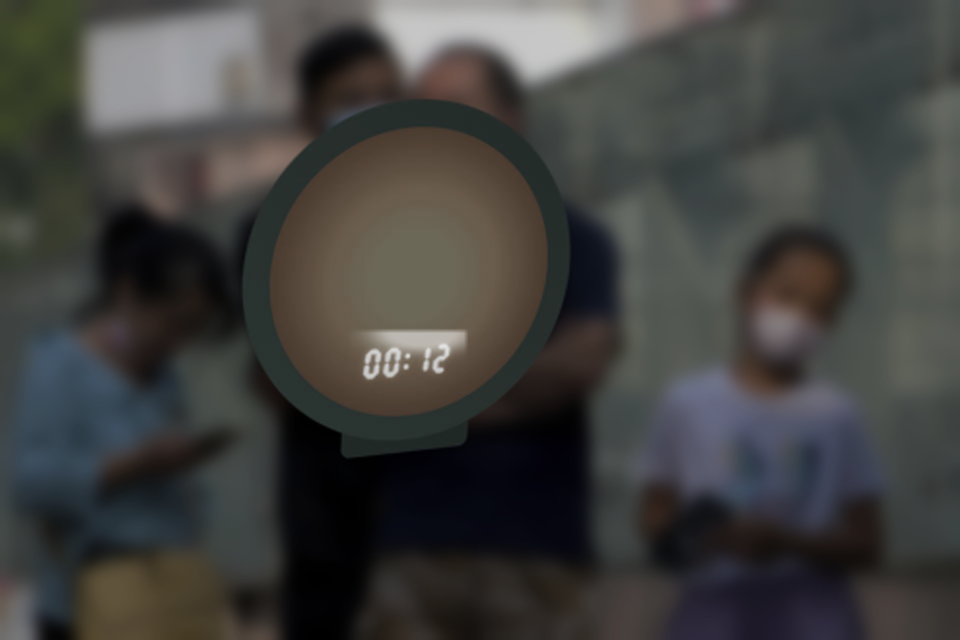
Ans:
0h12
